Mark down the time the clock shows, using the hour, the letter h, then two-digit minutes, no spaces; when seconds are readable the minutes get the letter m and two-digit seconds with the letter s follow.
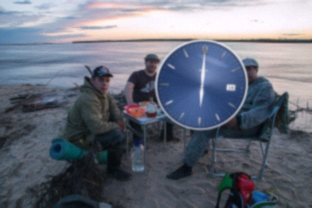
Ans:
6h00
